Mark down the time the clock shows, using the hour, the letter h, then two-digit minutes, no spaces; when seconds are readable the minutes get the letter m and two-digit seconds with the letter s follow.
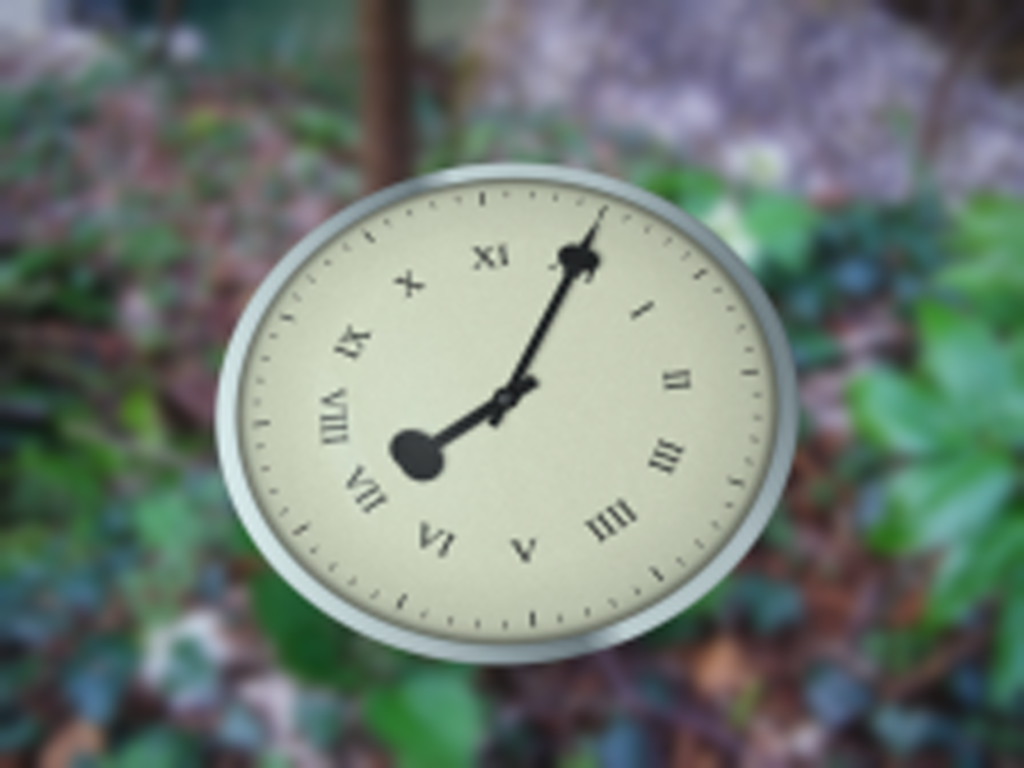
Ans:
7h00
